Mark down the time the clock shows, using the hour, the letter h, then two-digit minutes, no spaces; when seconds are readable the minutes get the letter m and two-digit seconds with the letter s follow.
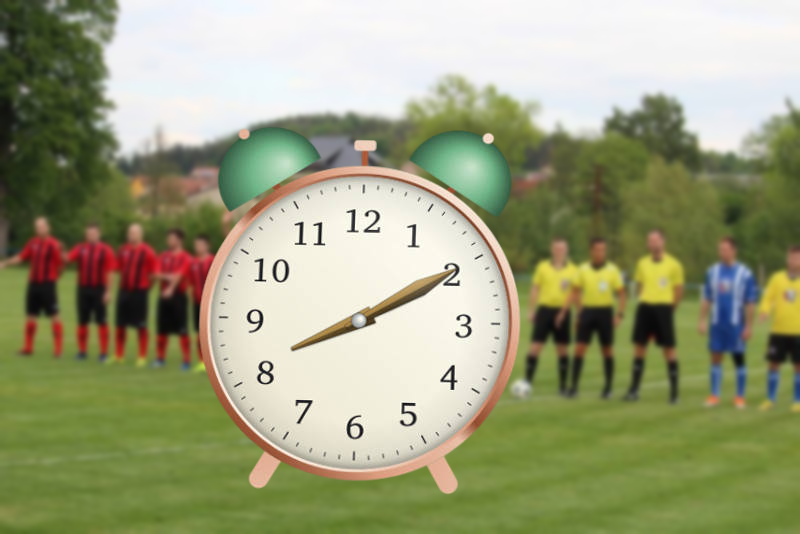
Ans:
8h10
